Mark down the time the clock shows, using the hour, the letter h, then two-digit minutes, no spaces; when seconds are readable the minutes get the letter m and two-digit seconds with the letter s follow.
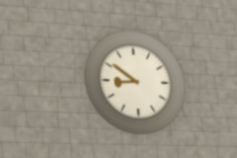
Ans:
8h51
